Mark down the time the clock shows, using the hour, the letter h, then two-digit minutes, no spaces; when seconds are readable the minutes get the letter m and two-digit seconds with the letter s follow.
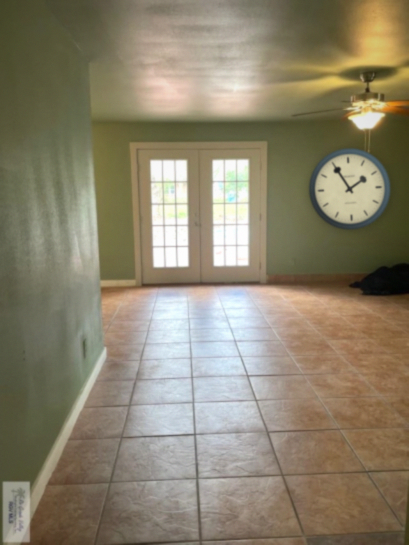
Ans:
1h55
